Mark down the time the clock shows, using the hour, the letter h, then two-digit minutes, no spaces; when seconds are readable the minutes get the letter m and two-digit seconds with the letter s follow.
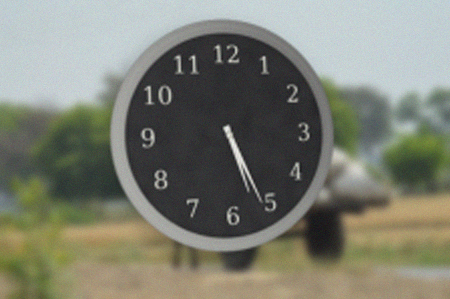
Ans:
5h26
